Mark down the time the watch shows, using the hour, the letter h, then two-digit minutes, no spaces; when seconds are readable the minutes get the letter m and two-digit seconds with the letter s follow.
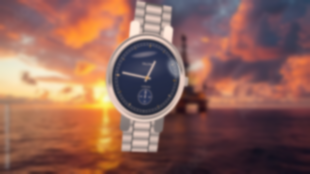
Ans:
12h46
